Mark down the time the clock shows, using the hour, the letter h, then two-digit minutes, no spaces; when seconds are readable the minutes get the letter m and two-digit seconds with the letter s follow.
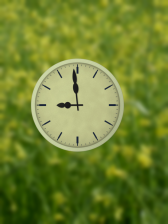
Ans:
8h59
